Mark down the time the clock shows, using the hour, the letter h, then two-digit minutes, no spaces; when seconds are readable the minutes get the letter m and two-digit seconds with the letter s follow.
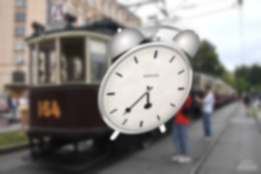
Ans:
5h37
